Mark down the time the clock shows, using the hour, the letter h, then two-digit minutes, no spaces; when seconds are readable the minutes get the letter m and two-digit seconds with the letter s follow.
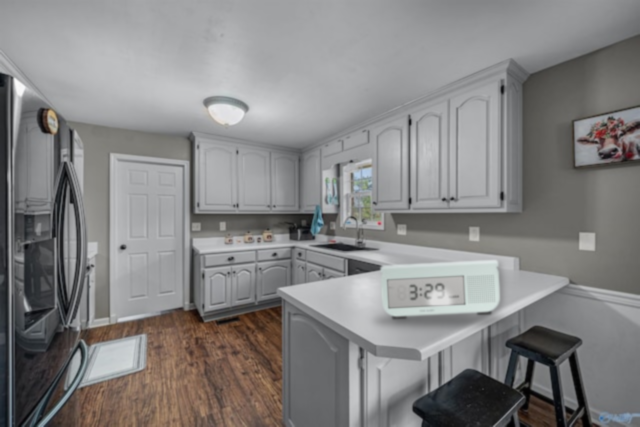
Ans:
3h29
